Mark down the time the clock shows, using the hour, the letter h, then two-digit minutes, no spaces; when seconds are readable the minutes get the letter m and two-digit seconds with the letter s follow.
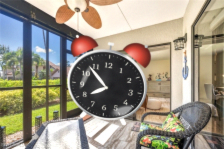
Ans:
7h53
